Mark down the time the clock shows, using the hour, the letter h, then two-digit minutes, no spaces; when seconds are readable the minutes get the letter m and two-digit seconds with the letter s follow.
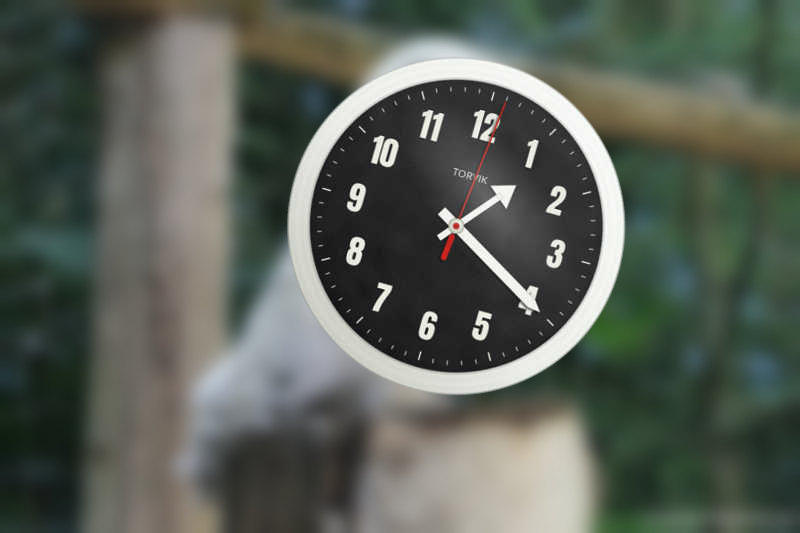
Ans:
1h20m01s
